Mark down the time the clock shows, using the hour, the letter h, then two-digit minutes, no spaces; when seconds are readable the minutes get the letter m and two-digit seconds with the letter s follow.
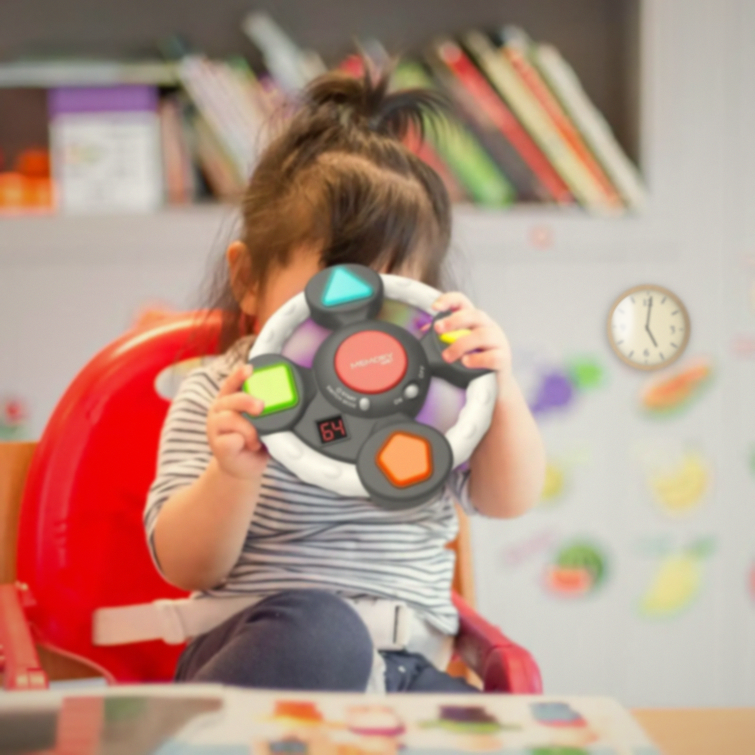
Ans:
5h01
